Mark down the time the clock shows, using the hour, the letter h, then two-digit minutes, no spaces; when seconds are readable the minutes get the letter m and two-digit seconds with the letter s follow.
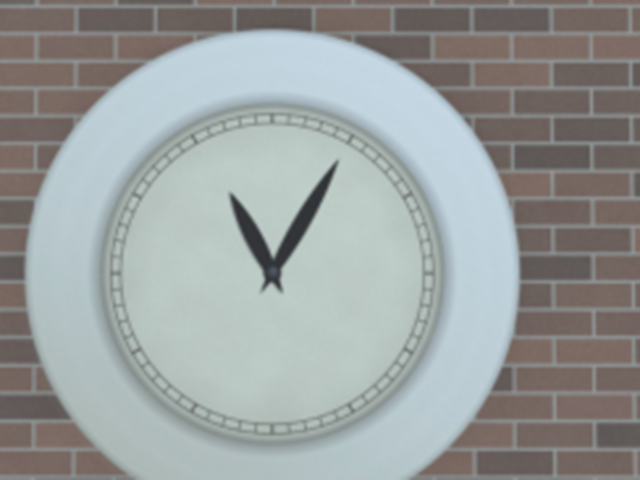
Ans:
11h05
